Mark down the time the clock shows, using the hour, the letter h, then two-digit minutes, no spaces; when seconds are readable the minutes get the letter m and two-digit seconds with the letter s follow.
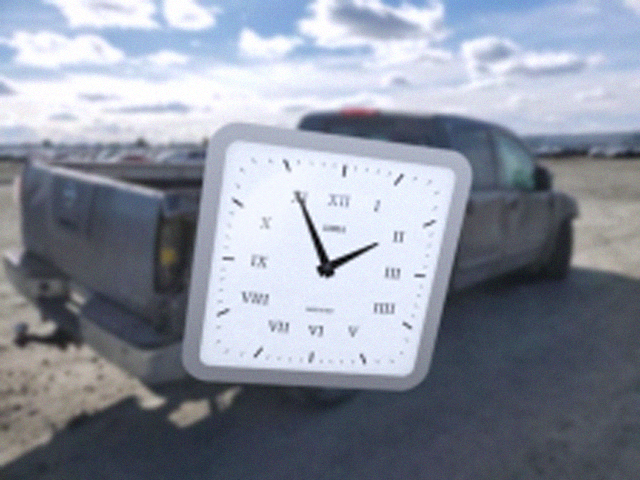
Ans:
1h55
